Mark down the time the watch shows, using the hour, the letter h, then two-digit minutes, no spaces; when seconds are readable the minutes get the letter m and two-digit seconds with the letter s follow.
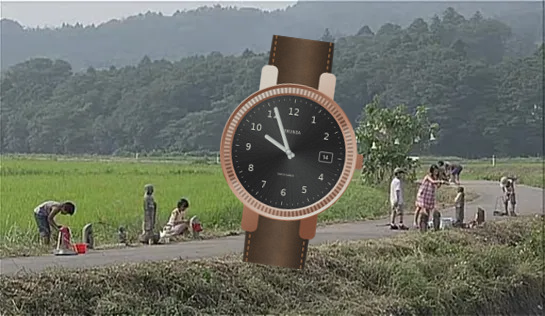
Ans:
9h56
